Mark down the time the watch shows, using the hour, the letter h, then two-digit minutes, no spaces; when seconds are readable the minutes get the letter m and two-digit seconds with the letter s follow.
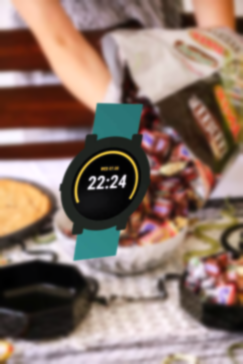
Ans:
22h24
